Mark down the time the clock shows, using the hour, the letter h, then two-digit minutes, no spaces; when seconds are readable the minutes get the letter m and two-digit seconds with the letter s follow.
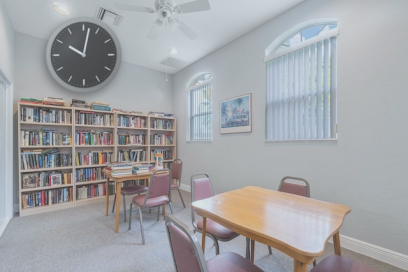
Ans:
10h02
